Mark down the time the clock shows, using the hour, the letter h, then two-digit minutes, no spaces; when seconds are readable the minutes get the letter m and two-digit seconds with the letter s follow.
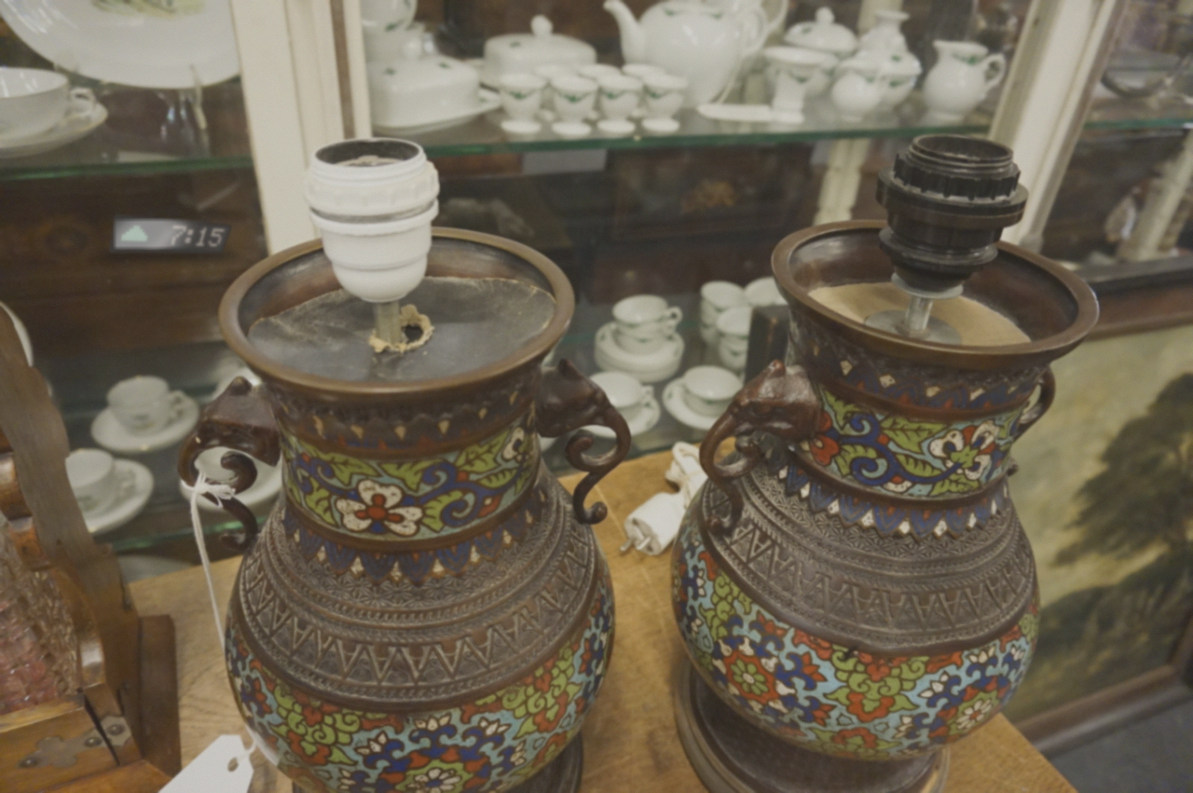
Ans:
7h15
